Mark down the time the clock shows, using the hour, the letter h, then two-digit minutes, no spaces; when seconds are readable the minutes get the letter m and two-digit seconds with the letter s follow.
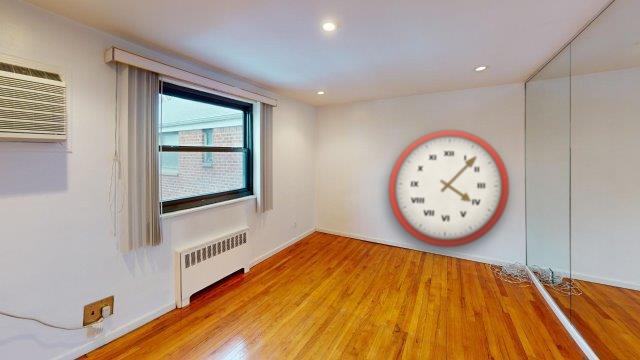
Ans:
4h07
